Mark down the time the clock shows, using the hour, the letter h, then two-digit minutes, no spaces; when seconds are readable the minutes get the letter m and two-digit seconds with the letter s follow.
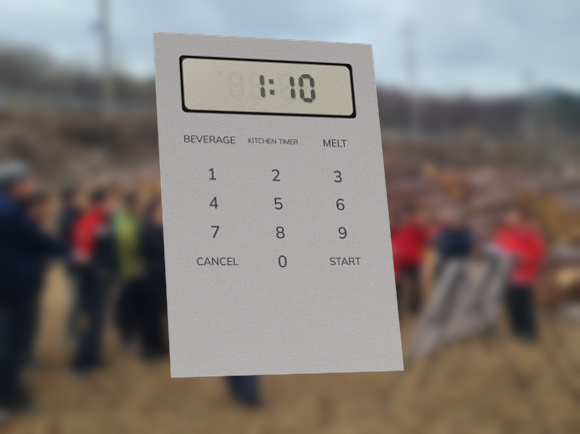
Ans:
1h10
